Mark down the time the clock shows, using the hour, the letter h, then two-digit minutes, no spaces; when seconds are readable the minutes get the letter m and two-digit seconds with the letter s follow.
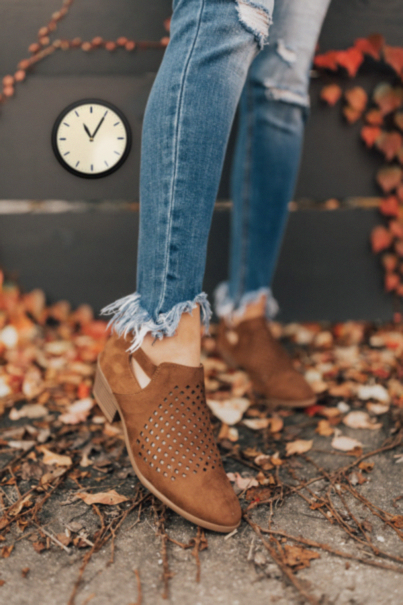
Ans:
11h05
